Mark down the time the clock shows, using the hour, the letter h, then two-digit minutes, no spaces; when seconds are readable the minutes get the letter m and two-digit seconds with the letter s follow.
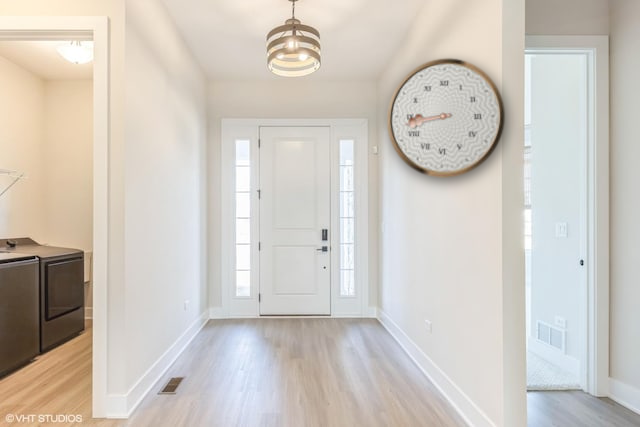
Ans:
8h43
